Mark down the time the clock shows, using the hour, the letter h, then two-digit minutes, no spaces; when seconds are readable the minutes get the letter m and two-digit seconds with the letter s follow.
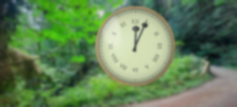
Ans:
12h04
